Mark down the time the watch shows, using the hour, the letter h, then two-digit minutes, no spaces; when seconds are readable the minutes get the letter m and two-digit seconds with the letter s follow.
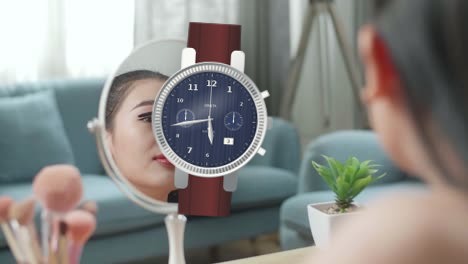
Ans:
5h43
